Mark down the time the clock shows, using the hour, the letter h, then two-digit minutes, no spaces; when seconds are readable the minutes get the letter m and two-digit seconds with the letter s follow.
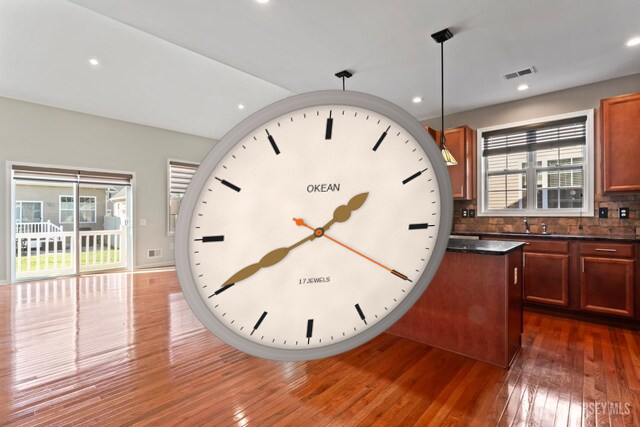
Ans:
1h40m20s
